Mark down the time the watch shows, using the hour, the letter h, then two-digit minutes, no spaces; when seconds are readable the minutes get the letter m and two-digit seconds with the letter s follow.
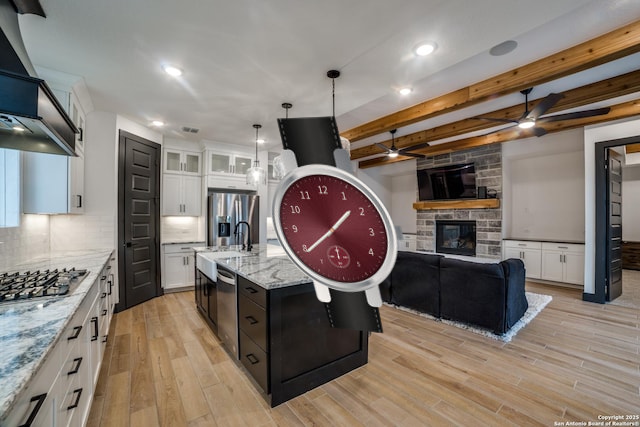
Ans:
1h39
